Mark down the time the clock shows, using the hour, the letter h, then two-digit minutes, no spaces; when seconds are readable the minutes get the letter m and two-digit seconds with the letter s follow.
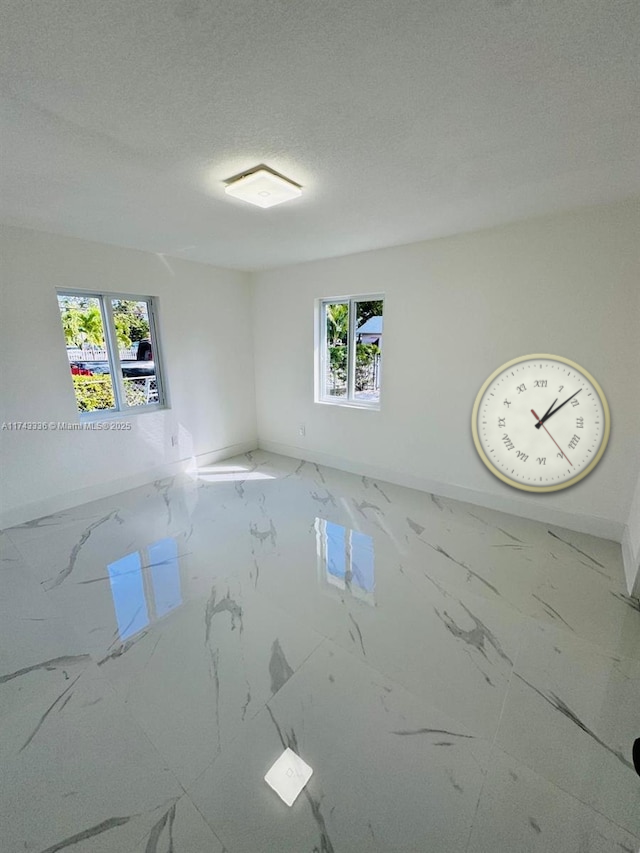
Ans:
1h08m24s
